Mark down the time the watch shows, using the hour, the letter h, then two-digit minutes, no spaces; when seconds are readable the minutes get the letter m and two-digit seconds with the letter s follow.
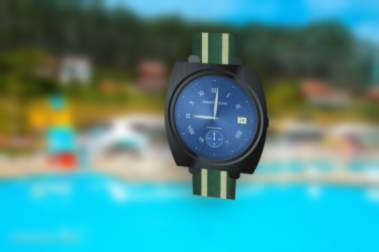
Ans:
9h01
